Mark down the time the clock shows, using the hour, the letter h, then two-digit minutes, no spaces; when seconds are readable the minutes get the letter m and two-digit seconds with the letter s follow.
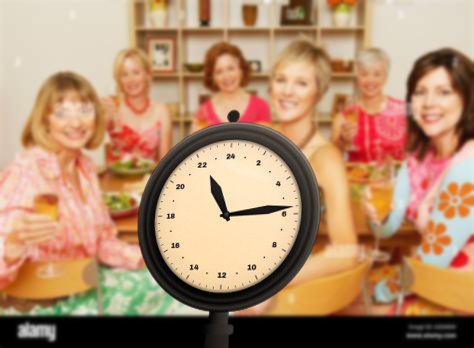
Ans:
22h14
